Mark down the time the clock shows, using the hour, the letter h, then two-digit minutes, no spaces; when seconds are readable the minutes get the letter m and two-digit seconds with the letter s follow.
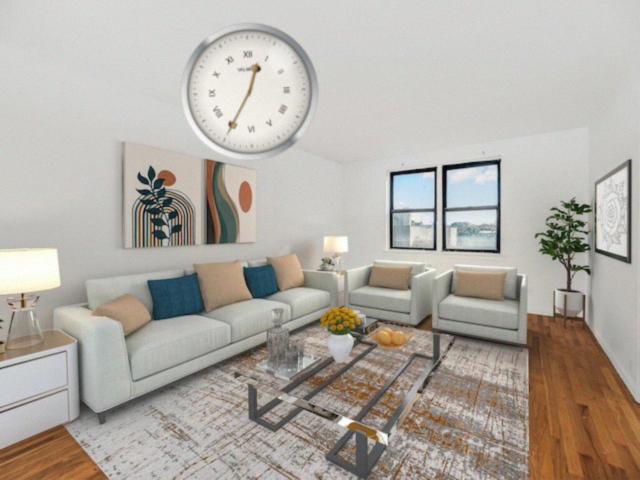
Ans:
12h35
